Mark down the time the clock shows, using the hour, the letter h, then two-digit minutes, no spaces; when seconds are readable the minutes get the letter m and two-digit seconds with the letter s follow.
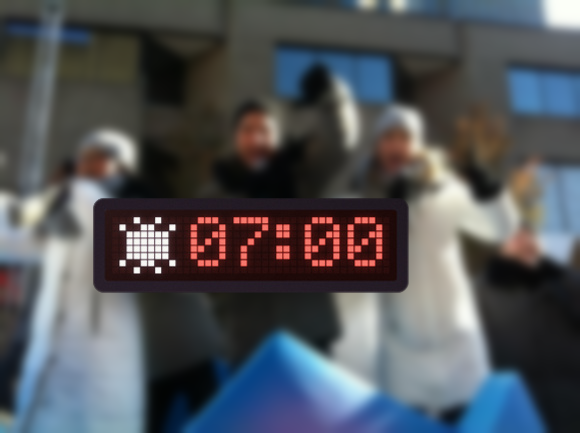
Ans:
7h00
